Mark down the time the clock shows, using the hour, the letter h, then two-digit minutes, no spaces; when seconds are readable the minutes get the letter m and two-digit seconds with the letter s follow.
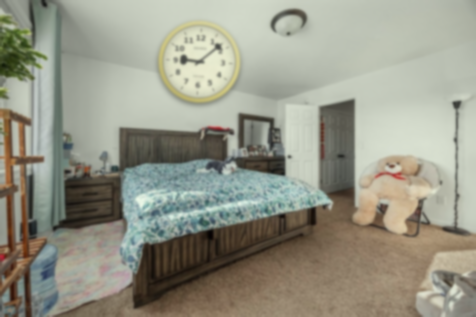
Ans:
9h08
